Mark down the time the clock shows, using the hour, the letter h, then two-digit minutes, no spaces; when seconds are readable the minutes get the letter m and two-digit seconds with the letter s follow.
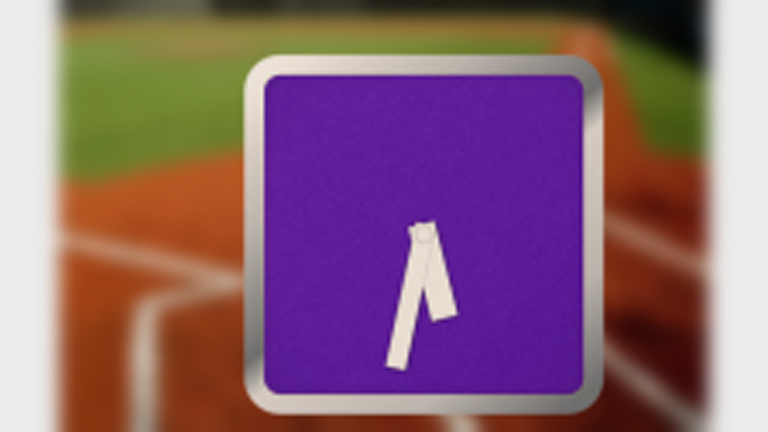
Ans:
5h32
